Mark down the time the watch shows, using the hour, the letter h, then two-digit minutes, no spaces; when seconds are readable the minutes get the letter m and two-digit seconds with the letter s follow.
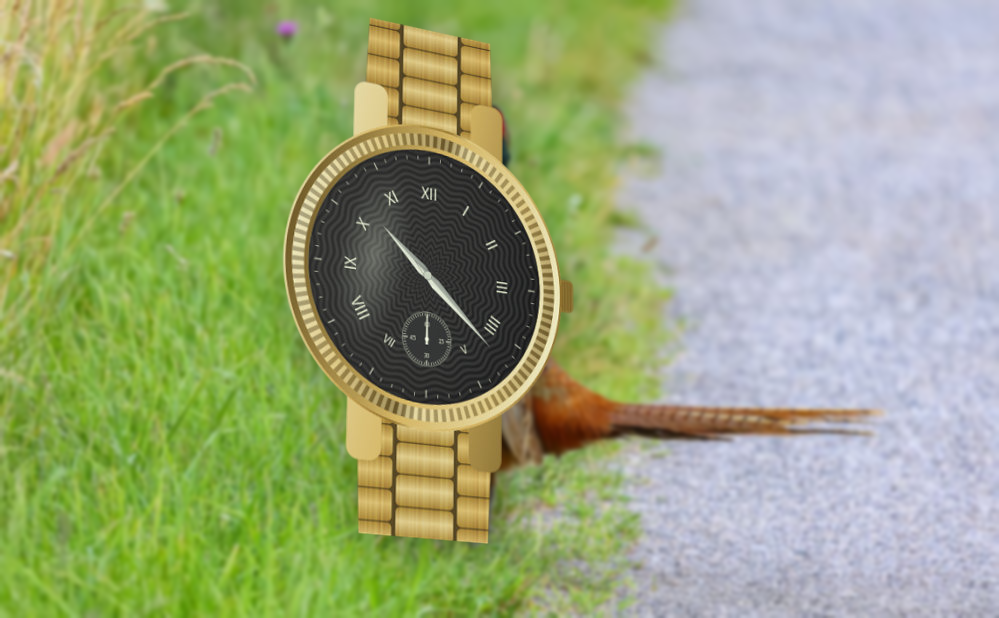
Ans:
10h22
